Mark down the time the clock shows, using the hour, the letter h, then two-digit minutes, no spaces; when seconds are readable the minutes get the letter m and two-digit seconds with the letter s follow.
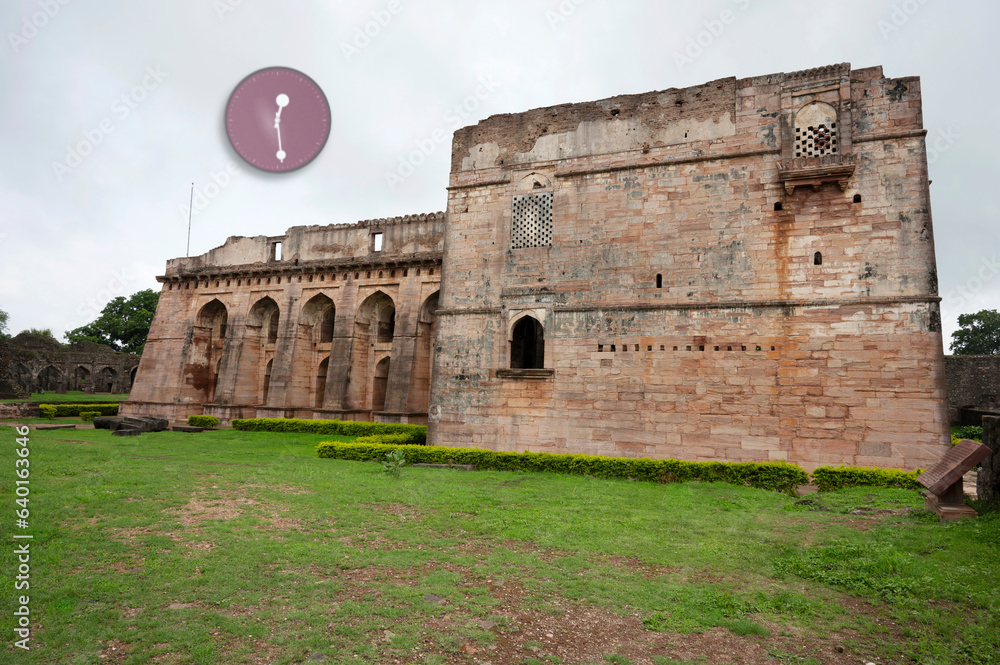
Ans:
12h29
